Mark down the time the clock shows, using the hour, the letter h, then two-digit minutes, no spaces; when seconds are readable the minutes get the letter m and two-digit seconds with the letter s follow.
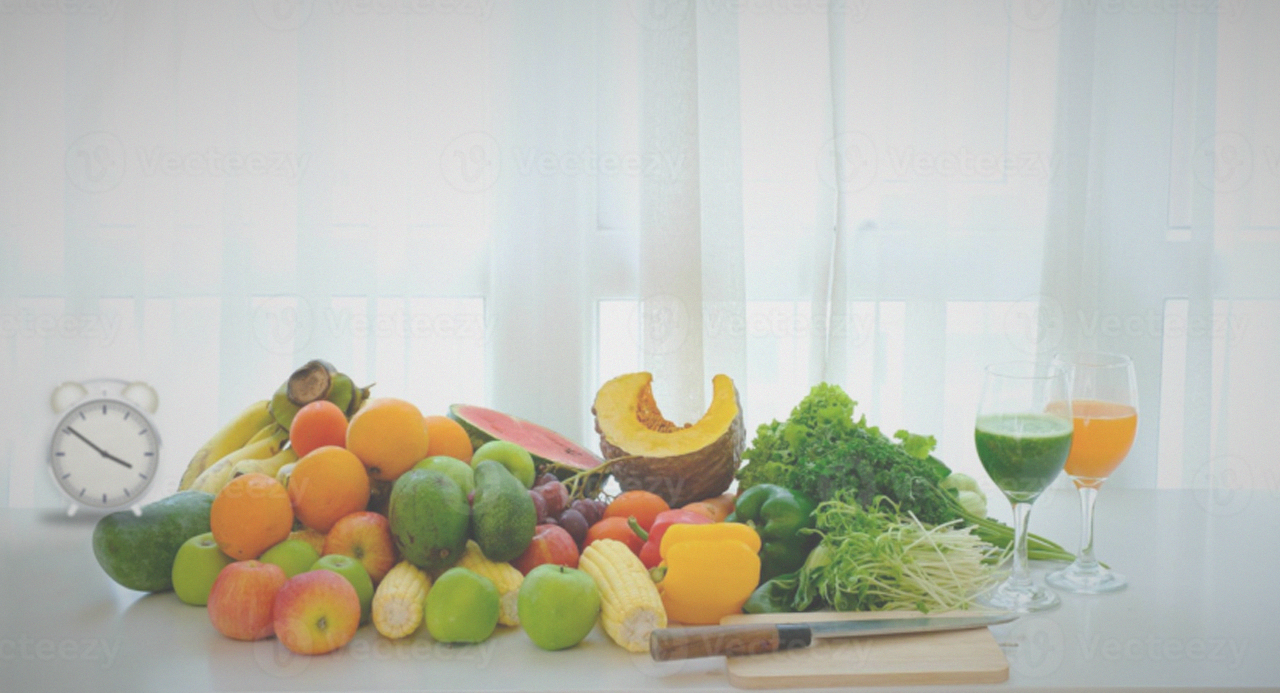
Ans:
3h51
